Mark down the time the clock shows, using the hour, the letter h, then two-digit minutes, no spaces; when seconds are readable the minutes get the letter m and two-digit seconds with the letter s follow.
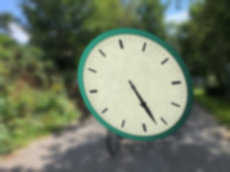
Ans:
5h27
